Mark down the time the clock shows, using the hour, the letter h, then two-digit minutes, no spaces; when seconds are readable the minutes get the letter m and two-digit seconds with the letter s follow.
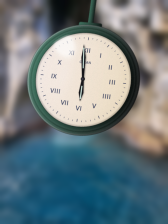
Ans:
5h59
